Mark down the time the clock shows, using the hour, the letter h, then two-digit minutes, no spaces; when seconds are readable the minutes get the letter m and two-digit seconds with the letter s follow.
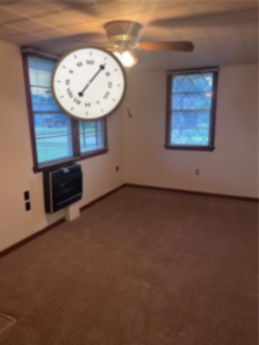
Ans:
7h06
